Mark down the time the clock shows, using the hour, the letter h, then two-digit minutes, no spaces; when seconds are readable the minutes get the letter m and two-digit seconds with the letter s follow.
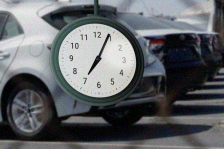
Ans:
7h04
